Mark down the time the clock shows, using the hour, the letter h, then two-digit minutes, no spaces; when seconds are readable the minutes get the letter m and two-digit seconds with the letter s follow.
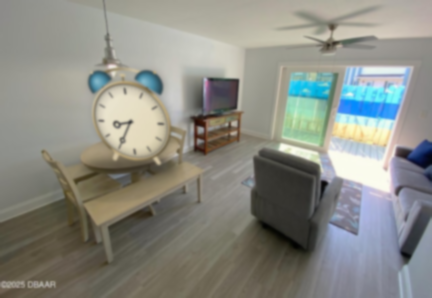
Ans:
8h35
